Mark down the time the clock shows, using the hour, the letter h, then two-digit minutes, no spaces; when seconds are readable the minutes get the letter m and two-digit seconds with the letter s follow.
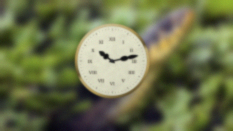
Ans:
10h13
